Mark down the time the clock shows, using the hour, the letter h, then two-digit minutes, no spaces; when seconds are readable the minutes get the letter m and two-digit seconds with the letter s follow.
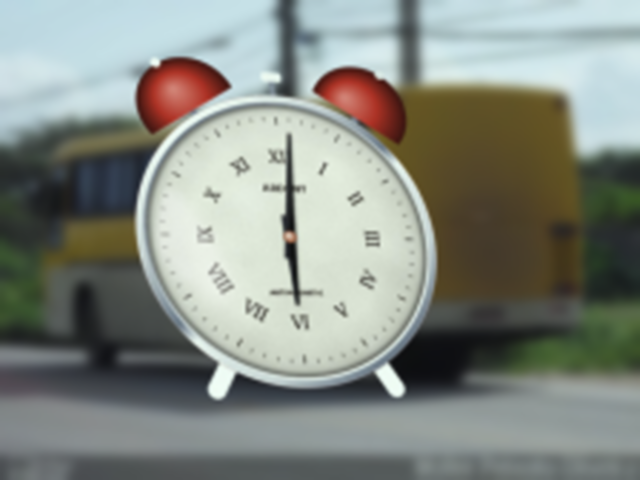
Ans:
6h01
